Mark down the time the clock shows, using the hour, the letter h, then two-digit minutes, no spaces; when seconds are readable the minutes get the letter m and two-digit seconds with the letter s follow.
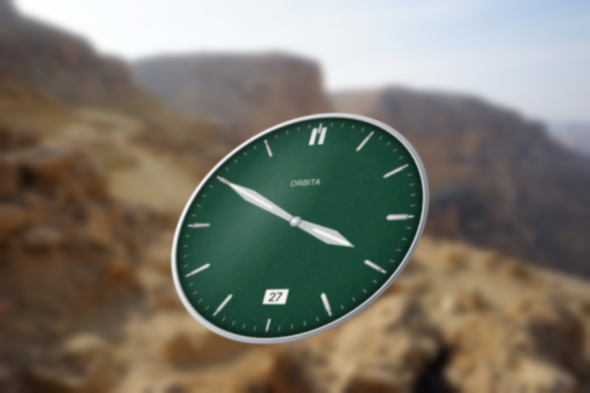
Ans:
3h50
